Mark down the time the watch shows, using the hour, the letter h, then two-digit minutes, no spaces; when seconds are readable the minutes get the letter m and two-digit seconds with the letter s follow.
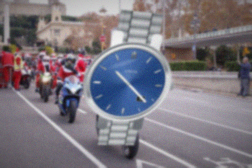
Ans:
10h22
